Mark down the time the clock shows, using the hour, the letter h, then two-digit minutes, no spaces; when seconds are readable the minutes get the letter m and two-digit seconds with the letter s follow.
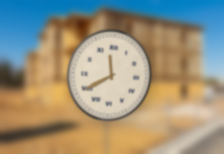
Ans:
11h40
